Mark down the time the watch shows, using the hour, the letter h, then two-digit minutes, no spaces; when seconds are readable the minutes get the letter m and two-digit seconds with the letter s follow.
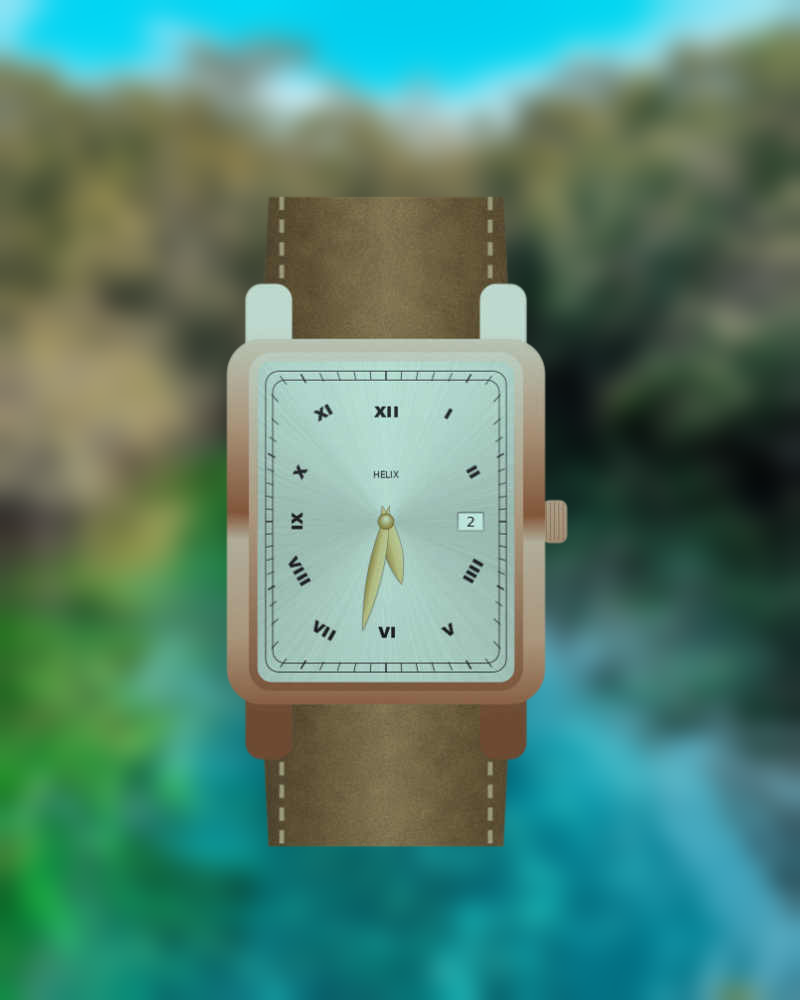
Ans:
5h32
